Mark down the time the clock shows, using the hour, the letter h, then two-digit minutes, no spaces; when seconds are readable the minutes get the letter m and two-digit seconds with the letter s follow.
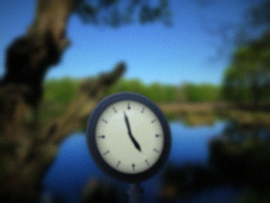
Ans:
4h58
